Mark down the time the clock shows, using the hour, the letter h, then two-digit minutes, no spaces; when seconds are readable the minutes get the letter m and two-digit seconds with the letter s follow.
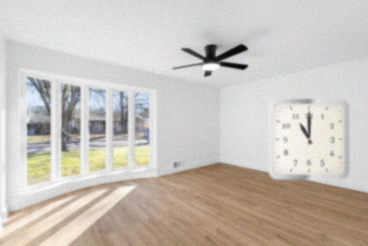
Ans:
11h00
